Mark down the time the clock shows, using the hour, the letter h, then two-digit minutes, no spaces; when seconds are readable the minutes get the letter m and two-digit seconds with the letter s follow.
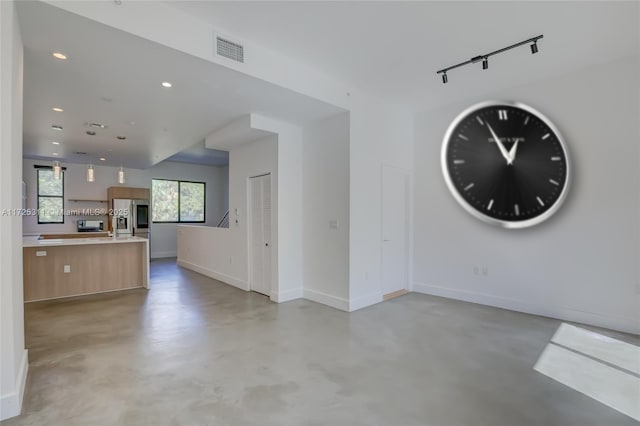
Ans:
12h56
